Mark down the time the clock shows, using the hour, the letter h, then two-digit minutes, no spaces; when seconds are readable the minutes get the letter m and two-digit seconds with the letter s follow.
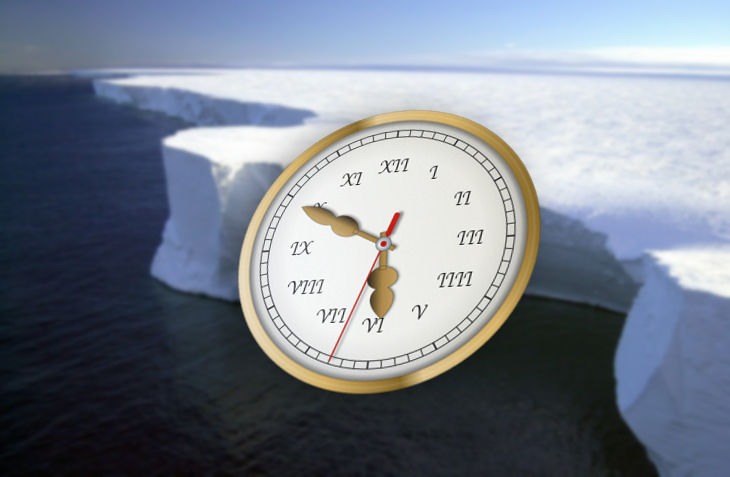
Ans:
5h49m33s
